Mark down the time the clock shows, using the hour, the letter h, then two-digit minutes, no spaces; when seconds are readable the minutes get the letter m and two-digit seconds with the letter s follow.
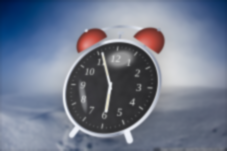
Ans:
5h56
